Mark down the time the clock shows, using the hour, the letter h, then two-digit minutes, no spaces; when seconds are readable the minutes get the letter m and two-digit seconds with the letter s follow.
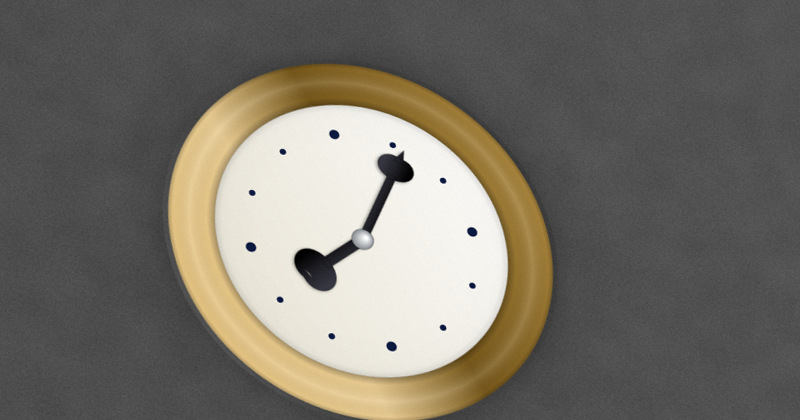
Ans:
8h06
